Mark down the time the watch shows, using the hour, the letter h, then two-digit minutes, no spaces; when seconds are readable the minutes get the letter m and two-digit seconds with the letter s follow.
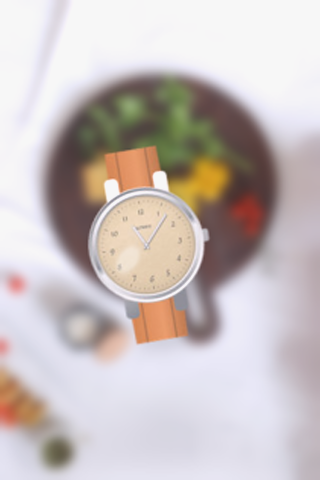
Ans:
11h07
